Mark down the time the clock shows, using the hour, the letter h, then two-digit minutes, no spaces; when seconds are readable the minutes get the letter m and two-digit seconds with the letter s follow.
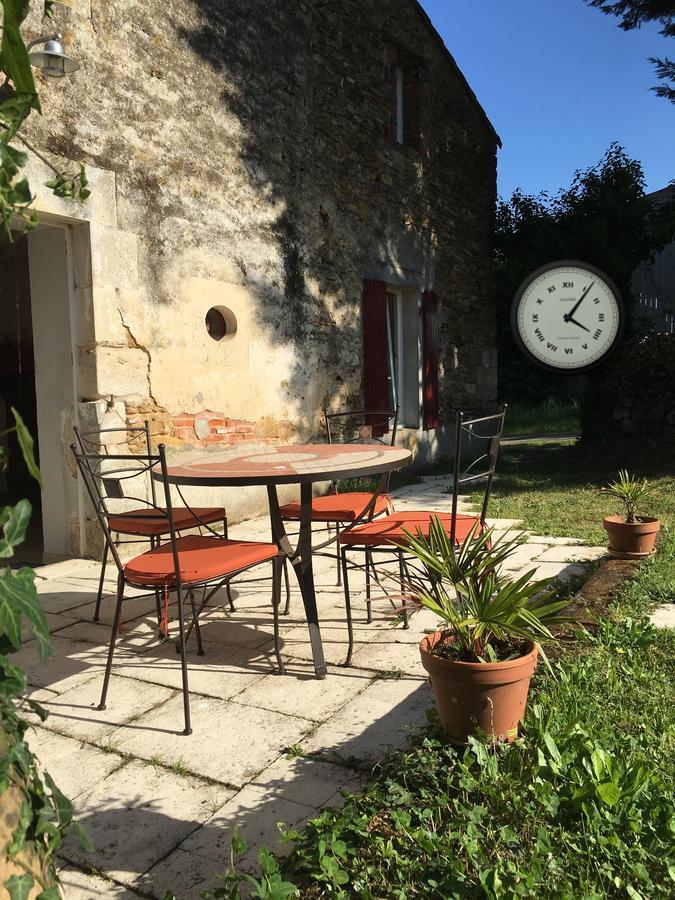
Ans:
4h06
